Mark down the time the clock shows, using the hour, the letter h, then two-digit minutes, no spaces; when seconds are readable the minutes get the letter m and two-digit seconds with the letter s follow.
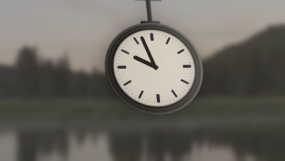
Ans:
9h57
